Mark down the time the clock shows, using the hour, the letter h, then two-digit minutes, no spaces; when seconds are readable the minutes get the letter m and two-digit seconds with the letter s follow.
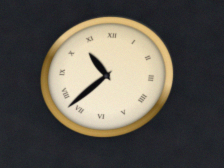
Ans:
10h37
